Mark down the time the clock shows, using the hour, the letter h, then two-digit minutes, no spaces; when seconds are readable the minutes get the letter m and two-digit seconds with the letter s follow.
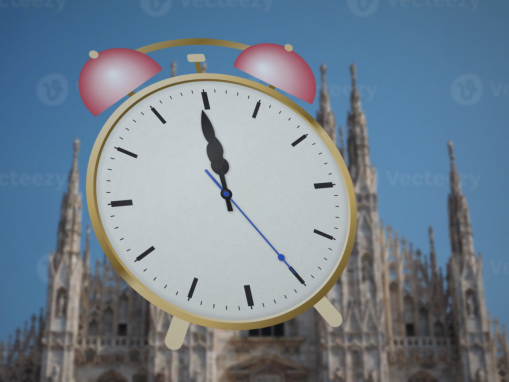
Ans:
11h59m25s
